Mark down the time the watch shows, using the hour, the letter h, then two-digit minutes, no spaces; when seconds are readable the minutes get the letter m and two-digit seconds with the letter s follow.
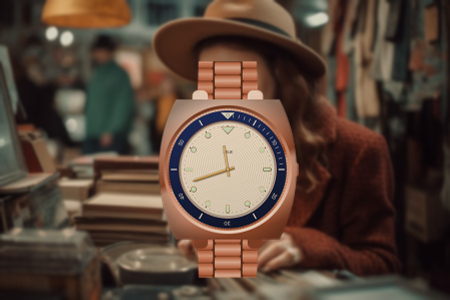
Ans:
11h42
